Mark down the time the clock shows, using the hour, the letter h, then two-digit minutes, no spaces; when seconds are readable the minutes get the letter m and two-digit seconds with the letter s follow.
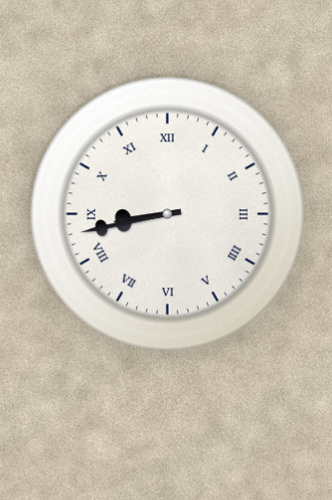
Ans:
8h43
